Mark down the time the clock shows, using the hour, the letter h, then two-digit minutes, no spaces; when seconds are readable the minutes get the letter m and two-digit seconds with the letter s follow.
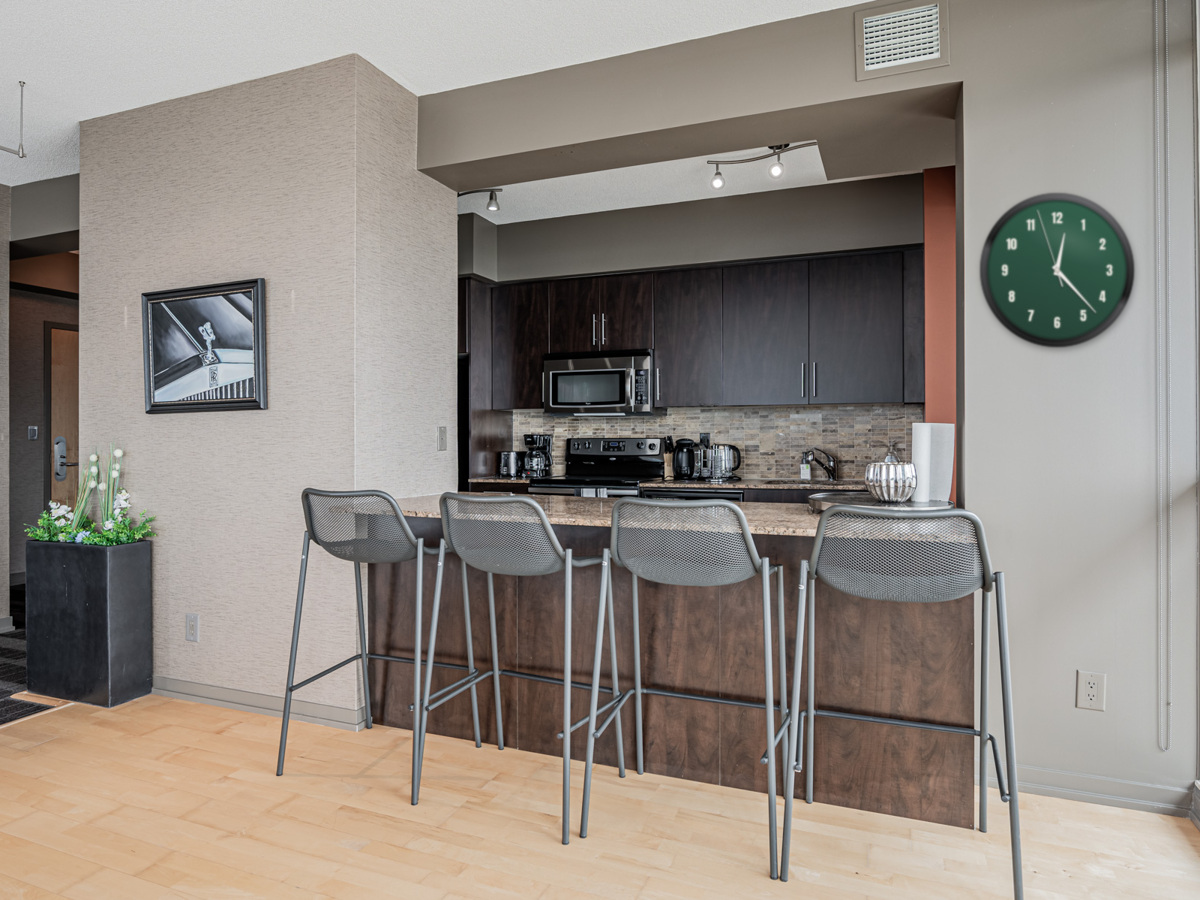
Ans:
12h22m57s
